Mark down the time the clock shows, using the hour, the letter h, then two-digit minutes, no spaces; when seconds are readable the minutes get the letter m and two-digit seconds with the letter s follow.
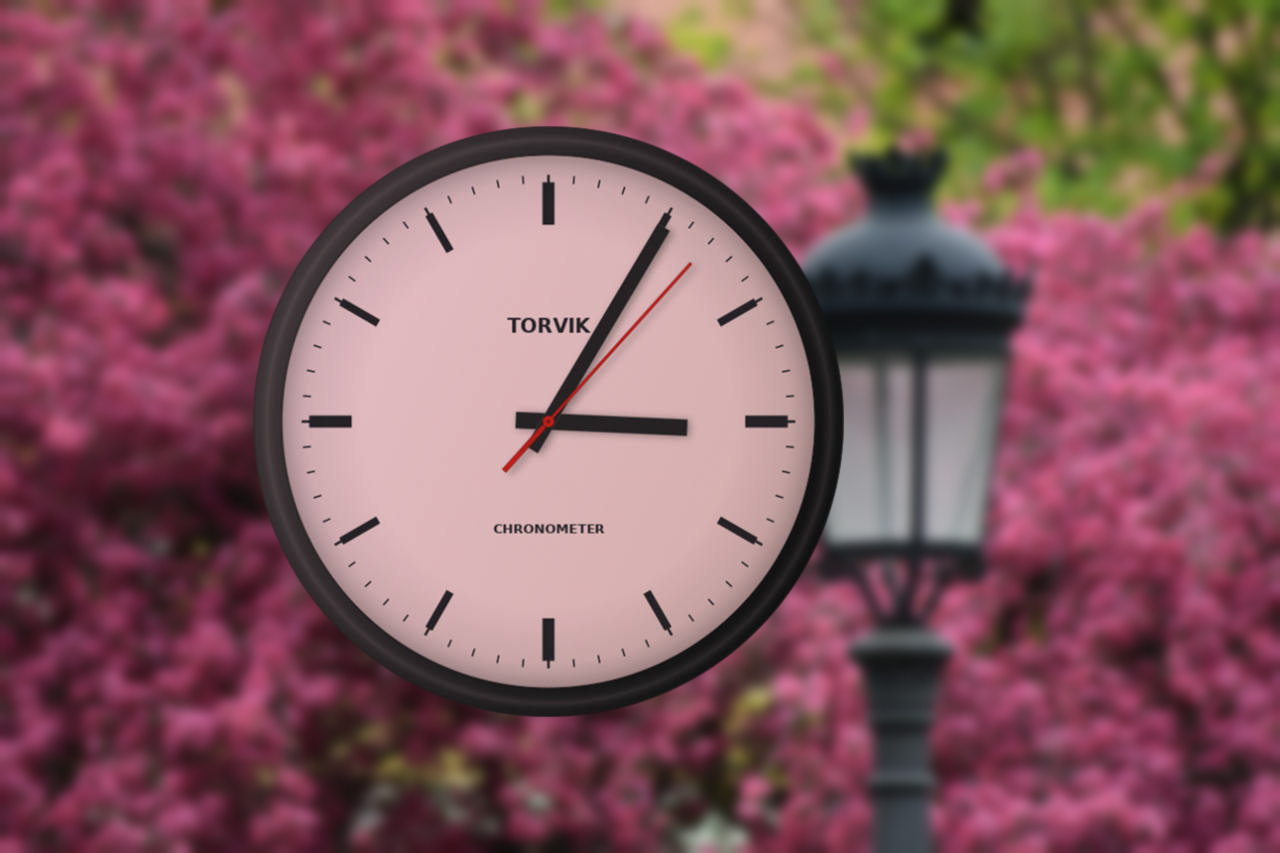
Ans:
3h05m07s
